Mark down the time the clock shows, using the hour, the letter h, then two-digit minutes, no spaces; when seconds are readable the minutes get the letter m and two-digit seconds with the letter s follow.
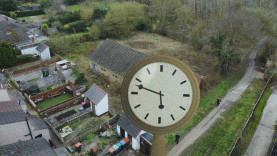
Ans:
5h48
